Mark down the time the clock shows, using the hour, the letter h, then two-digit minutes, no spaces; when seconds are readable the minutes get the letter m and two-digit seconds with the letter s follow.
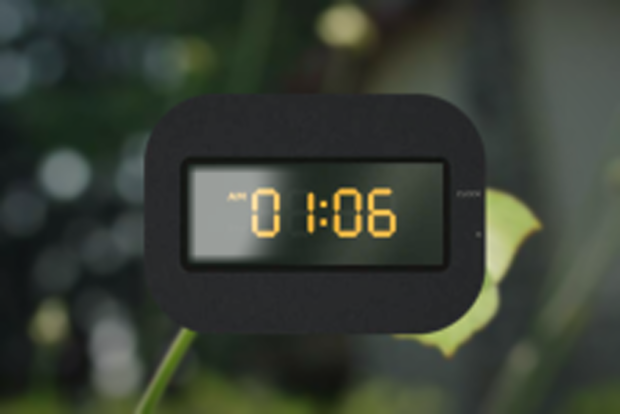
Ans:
1h06
